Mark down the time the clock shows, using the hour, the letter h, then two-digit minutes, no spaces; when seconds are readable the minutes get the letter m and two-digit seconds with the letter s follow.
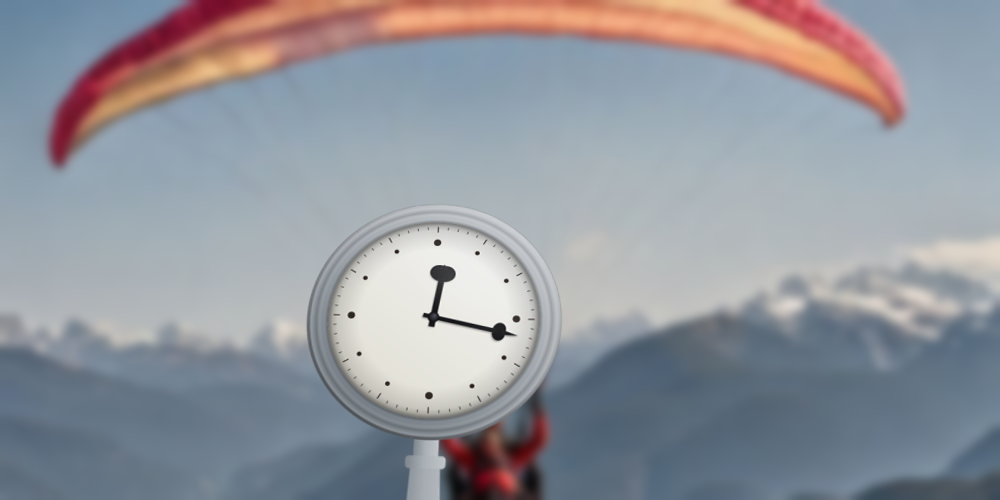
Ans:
12h17
